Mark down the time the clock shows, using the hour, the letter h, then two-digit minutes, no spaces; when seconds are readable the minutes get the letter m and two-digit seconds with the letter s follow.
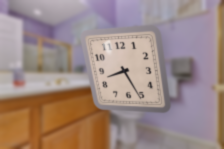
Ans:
8h26
